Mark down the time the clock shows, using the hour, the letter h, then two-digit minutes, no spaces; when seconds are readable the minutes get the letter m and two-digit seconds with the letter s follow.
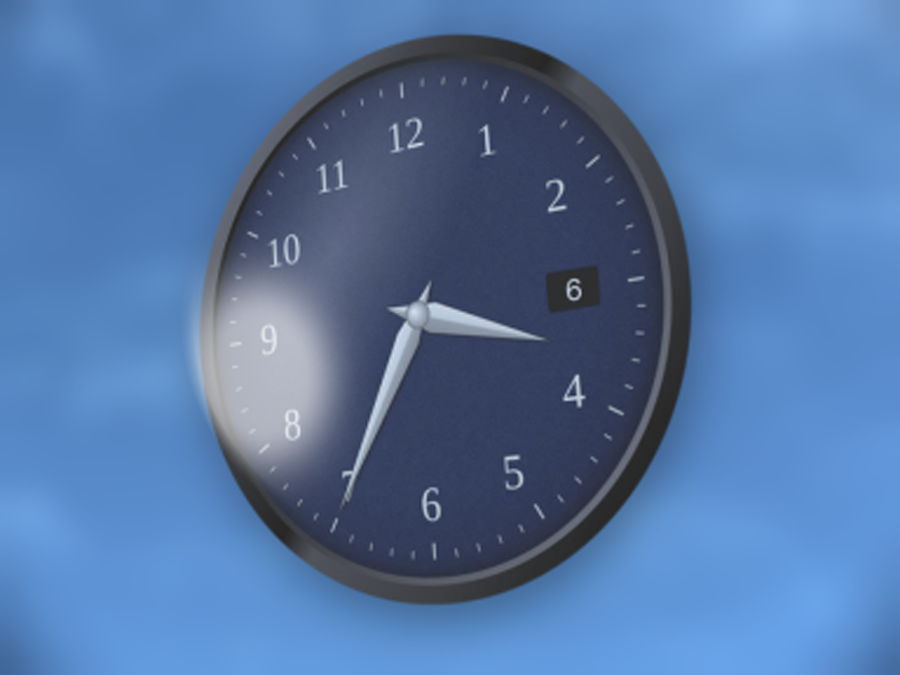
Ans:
3h35
